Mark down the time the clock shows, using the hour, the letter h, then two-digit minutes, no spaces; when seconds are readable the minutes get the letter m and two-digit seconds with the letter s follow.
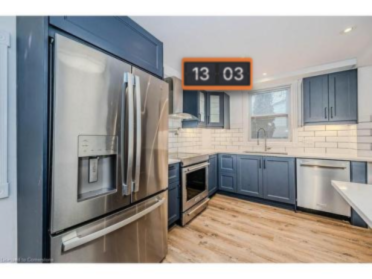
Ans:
13h03
